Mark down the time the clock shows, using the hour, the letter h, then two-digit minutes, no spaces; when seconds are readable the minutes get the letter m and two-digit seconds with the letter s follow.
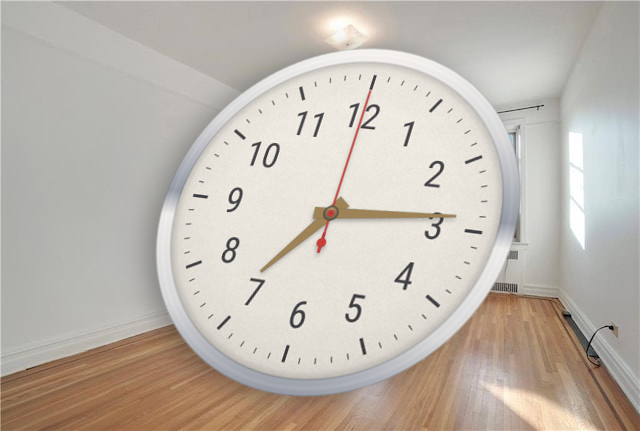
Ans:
7h14m00s
